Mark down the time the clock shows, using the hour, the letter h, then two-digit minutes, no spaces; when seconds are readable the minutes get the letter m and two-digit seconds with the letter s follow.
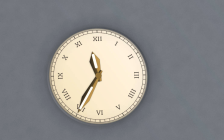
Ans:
11h35
